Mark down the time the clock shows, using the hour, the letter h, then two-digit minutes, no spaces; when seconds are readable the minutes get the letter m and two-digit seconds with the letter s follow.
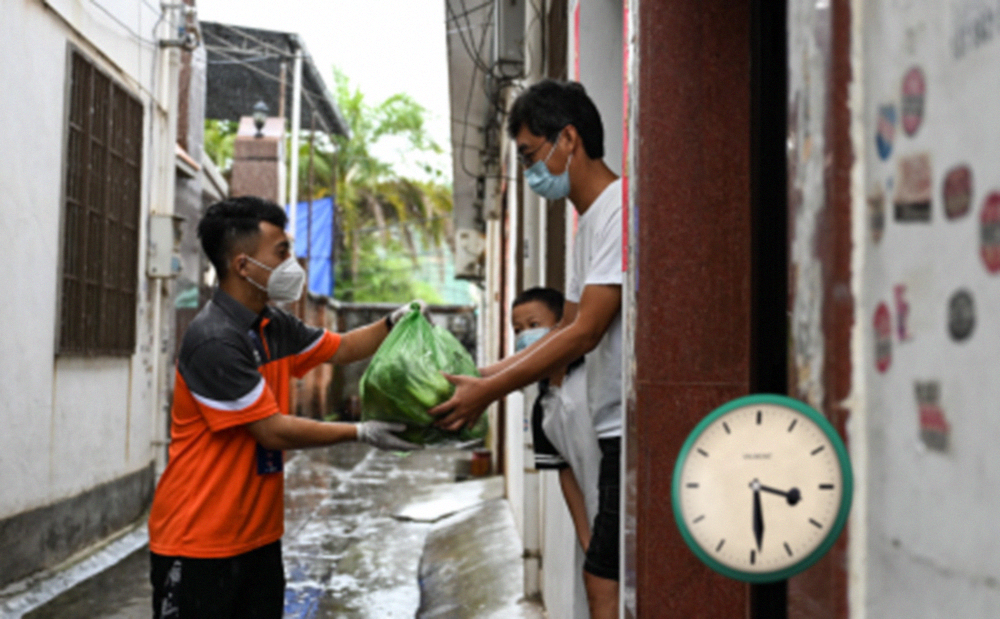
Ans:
3h29
